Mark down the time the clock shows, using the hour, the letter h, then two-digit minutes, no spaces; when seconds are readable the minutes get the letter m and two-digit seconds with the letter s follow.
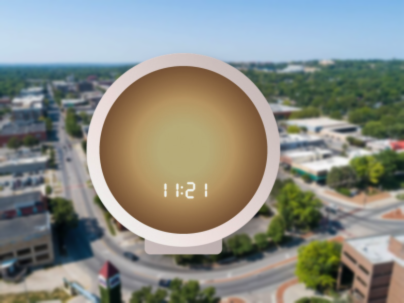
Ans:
11h21
